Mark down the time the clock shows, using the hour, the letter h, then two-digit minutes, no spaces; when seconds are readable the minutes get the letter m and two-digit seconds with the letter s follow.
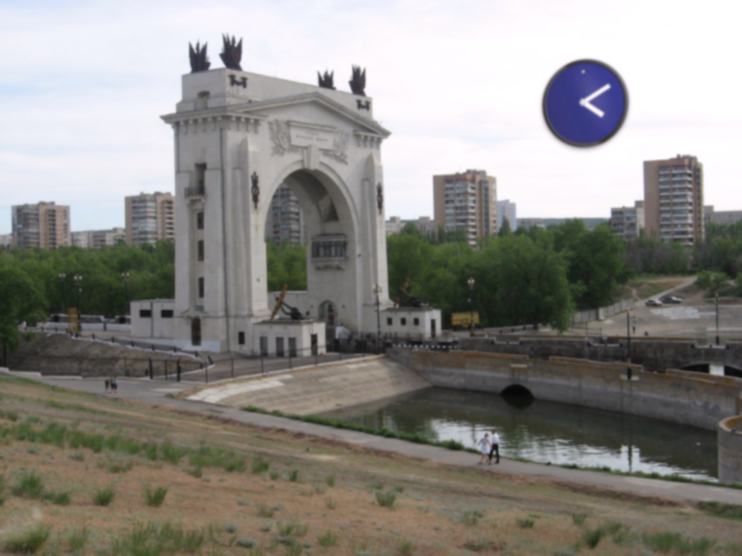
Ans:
4h10
